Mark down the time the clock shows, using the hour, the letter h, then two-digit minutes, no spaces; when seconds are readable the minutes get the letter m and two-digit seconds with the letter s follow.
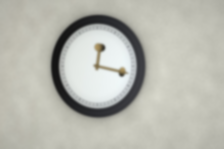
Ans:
12h17
